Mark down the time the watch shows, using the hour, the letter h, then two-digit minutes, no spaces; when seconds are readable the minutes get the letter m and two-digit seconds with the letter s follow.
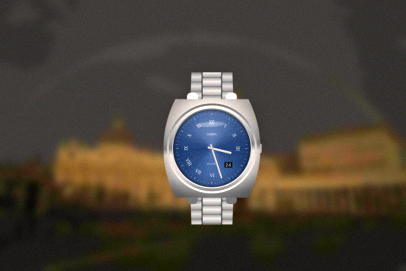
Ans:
3h27
